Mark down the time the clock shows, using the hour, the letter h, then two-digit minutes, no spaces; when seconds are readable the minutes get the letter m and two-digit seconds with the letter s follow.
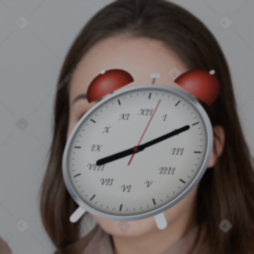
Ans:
8h10m02s
